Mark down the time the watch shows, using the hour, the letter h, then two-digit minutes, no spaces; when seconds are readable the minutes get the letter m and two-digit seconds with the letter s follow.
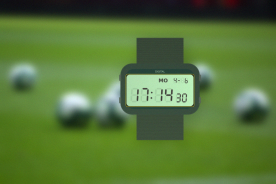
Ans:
17h14m30s
